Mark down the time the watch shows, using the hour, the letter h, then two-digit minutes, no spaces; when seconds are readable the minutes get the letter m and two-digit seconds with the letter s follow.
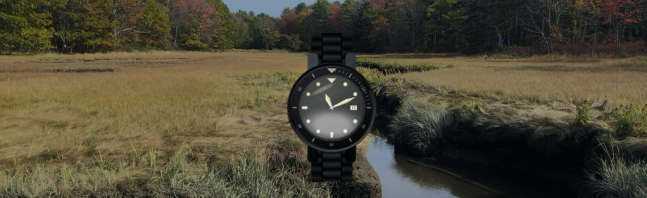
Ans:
11h11
